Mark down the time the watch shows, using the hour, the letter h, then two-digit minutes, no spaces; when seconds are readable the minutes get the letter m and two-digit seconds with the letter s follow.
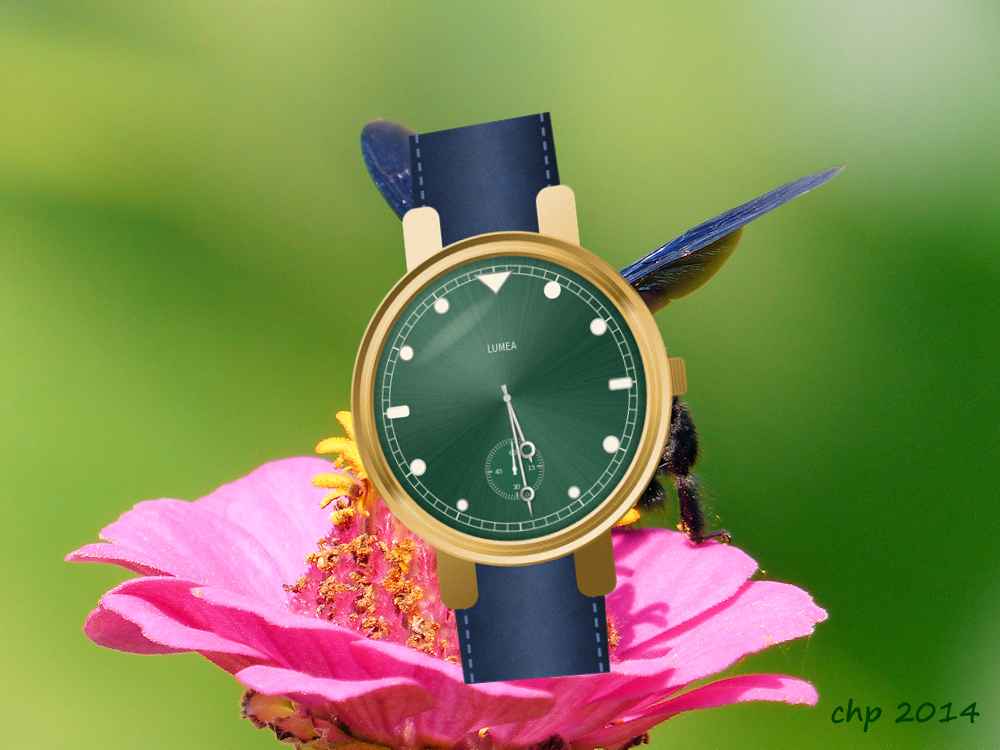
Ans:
5h29
